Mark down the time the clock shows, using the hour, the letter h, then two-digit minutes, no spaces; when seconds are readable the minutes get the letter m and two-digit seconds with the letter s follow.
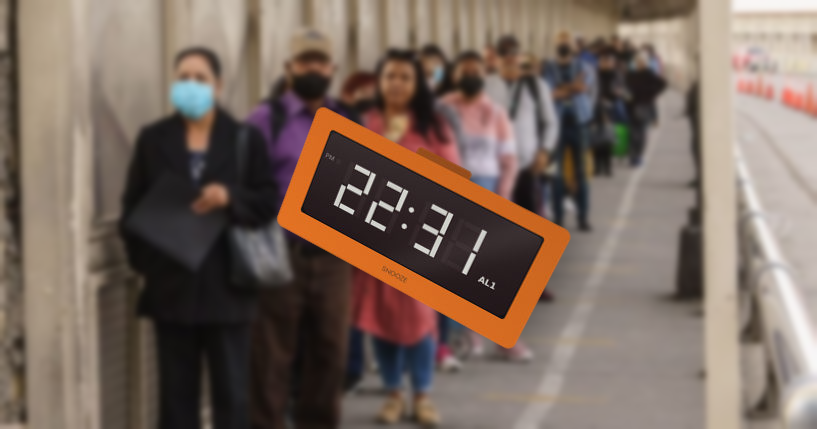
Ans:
22h31
